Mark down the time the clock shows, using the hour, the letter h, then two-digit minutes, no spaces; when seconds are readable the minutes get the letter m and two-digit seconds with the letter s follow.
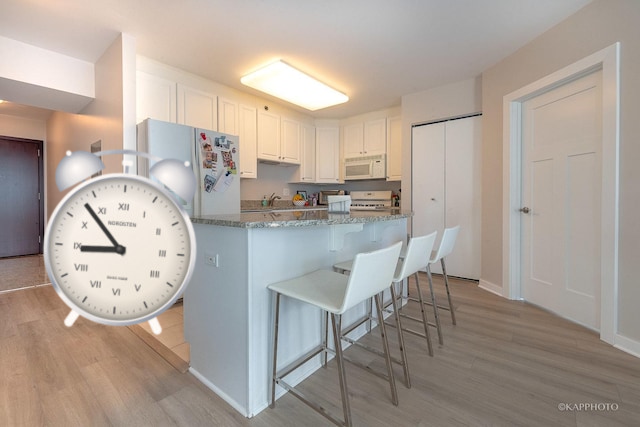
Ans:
8h53
